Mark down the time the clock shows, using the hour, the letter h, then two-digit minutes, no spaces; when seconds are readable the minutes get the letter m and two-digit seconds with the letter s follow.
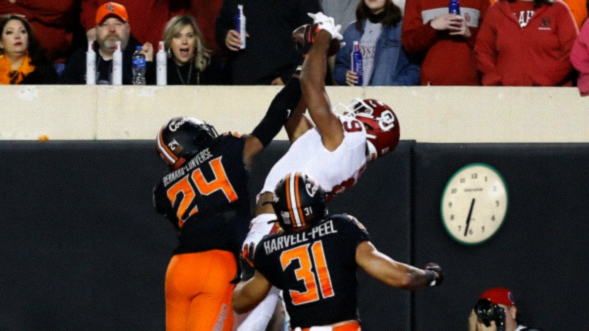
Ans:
6h32
